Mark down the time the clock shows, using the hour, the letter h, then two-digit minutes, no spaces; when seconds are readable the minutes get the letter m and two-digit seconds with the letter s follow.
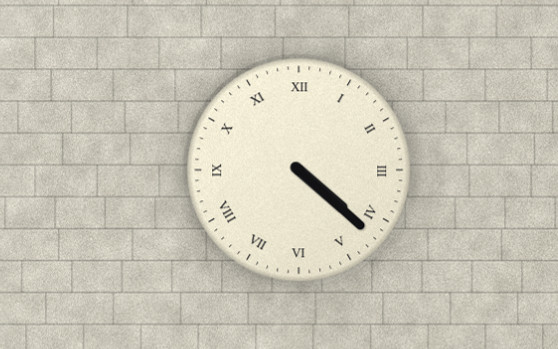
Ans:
4h22
